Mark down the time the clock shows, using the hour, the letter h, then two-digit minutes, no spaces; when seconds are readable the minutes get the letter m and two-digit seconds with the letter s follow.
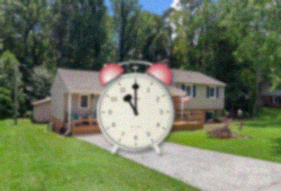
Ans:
11h00
